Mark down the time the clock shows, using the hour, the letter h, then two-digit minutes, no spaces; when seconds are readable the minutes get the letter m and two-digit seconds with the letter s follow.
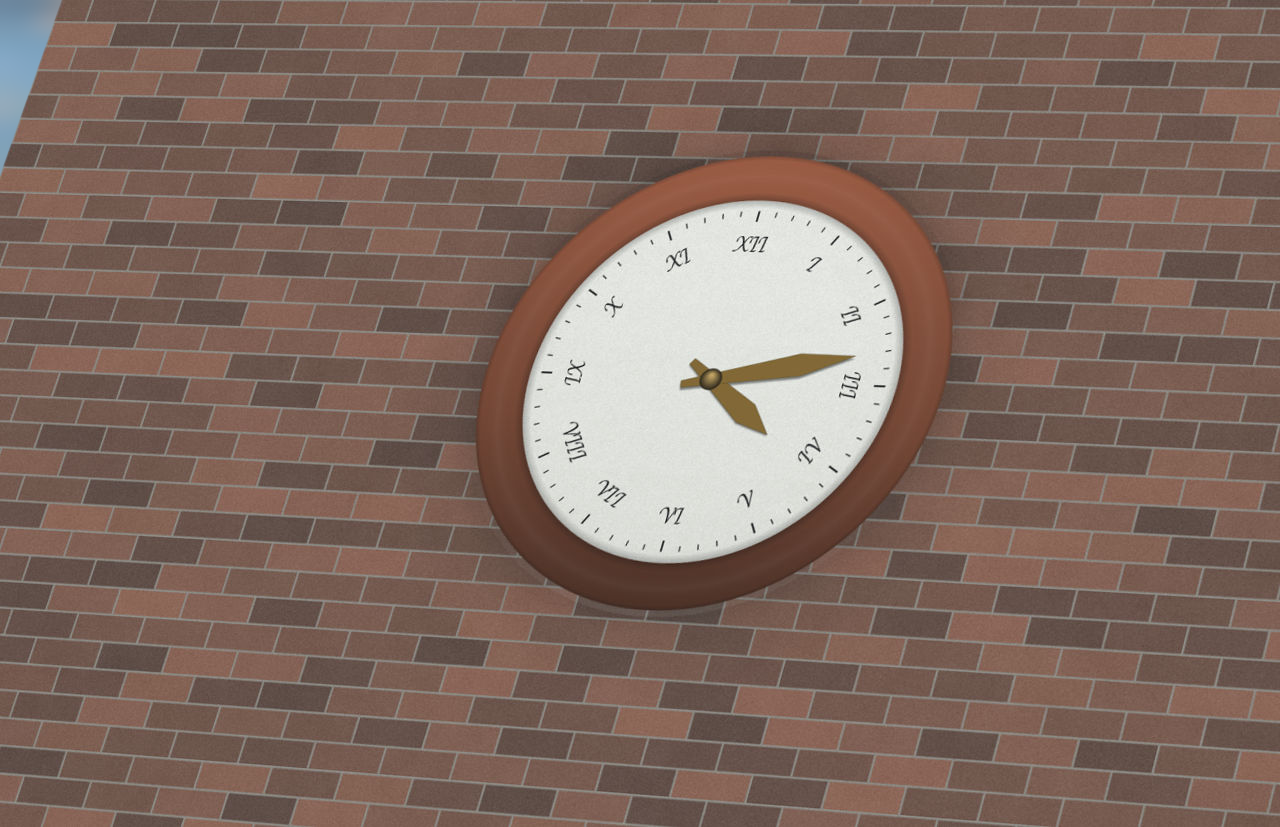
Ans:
4h13
